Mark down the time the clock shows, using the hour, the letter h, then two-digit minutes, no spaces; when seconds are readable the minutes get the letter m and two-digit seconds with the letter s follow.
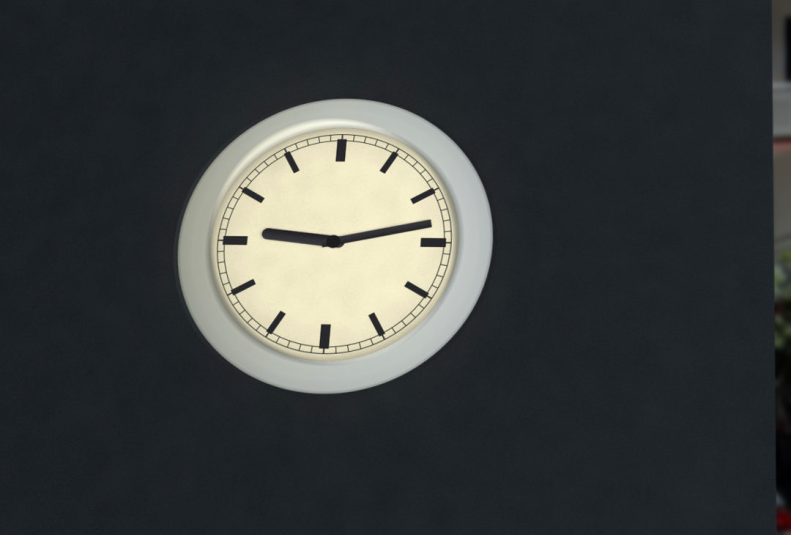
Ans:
9h13
